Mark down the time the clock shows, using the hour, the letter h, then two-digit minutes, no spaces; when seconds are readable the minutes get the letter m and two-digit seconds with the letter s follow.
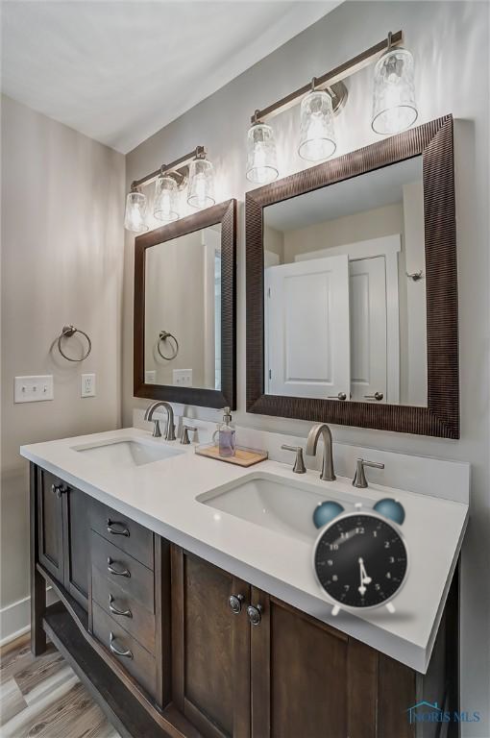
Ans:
5h30
